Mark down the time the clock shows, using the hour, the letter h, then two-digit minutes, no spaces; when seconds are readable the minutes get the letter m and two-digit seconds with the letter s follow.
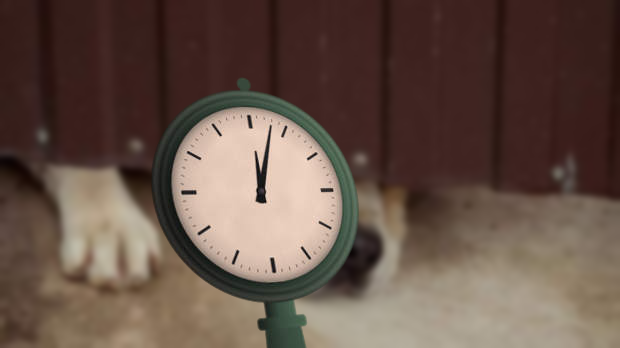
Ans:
12h03
